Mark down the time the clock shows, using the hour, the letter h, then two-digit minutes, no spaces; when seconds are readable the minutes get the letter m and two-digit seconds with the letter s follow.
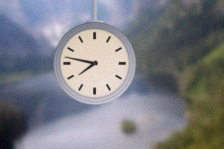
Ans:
7h47
